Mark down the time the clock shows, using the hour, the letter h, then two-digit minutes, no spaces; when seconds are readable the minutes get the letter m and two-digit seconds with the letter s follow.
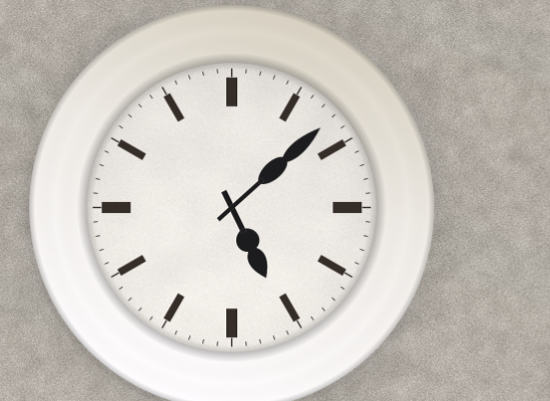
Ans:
5h08
